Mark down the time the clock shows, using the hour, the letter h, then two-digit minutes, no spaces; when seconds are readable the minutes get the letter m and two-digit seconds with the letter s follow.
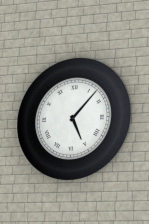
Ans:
5h07
